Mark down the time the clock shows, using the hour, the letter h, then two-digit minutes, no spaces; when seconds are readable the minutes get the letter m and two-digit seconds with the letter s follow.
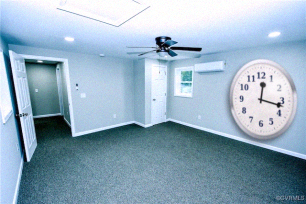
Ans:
12h17
